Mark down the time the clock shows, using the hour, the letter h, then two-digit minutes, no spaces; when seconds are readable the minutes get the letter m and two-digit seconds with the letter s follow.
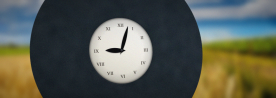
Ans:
9h03
